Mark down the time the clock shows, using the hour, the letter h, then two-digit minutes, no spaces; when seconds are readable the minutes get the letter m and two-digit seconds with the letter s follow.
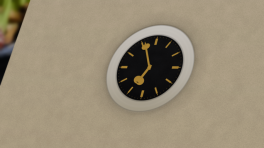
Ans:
6h56
